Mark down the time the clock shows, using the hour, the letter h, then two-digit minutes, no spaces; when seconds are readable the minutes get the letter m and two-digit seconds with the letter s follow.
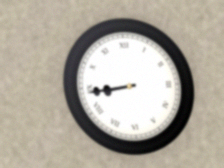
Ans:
8h44
